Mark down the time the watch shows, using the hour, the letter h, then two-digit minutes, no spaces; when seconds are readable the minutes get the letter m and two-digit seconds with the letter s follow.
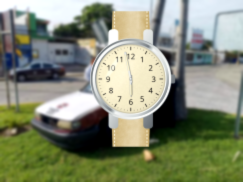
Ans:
5h58
